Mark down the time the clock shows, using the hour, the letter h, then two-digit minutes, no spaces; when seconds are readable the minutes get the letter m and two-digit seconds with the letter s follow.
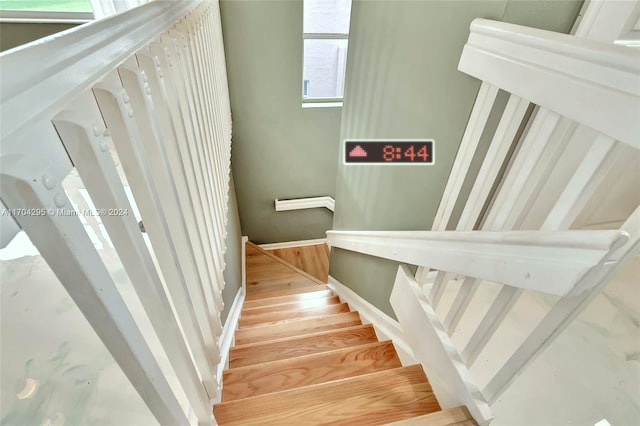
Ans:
8h44
